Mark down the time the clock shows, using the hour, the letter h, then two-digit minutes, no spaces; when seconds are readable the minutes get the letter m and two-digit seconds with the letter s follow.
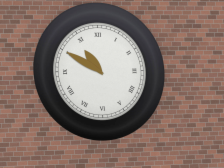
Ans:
10h50
